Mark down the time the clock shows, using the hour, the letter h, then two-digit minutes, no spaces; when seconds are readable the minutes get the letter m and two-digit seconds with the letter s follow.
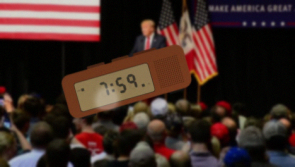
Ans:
7h59
